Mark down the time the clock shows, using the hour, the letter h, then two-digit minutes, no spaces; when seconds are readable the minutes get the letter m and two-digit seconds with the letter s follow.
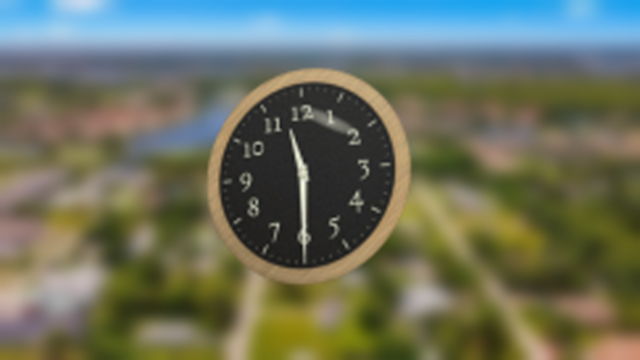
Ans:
11h30
